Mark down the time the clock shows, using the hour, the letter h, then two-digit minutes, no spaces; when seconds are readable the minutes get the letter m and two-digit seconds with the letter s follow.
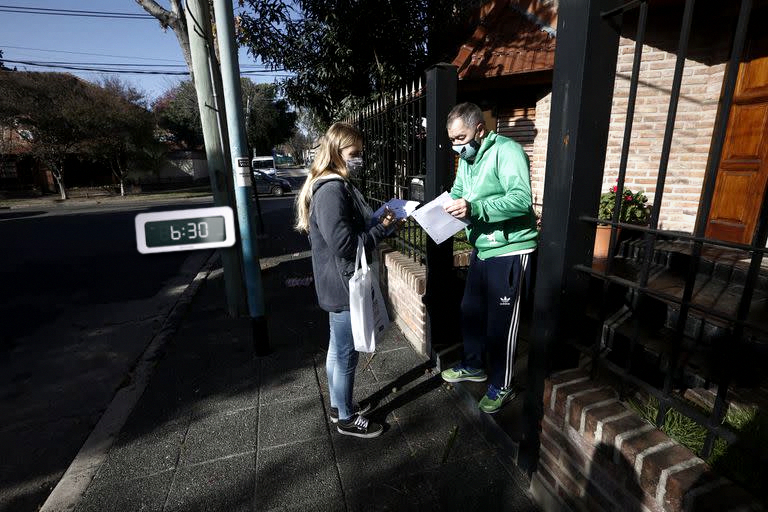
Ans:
6h30
